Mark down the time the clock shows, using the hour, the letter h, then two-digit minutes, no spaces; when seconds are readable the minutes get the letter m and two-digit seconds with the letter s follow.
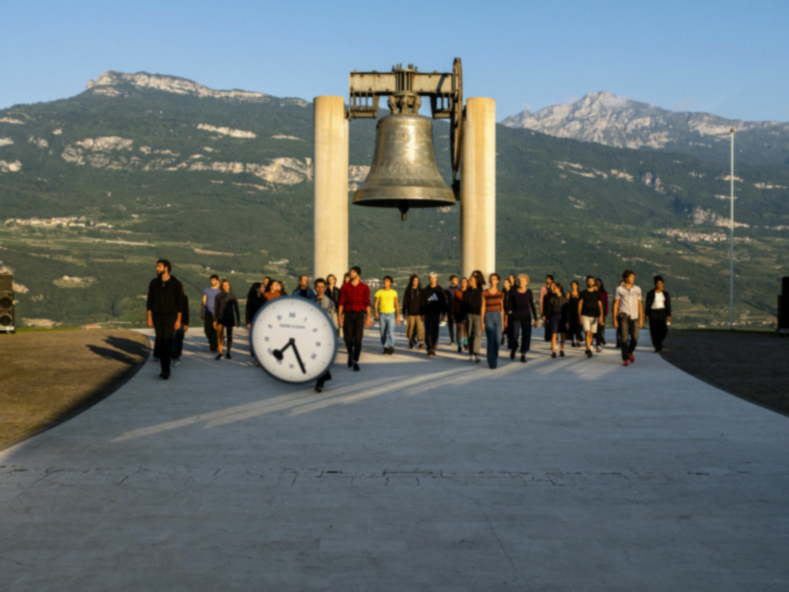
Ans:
7h26
